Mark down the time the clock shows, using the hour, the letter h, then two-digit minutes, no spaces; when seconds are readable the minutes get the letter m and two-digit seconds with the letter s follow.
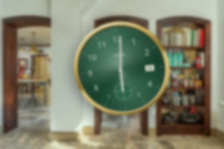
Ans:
6h01
